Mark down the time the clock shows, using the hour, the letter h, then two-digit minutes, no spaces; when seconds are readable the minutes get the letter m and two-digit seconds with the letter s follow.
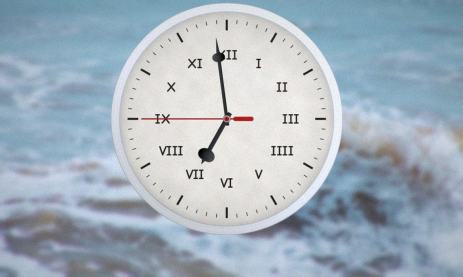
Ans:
6h58m45s
